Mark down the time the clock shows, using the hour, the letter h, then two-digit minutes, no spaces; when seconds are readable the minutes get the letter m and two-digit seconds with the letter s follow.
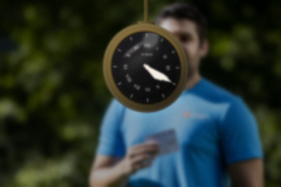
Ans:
4h20
